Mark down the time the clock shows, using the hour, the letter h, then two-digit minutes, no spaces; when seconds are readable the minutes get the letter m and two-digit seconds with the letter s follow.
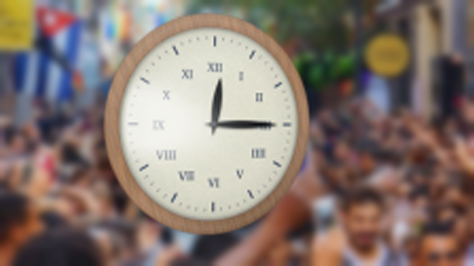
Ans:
12h15
